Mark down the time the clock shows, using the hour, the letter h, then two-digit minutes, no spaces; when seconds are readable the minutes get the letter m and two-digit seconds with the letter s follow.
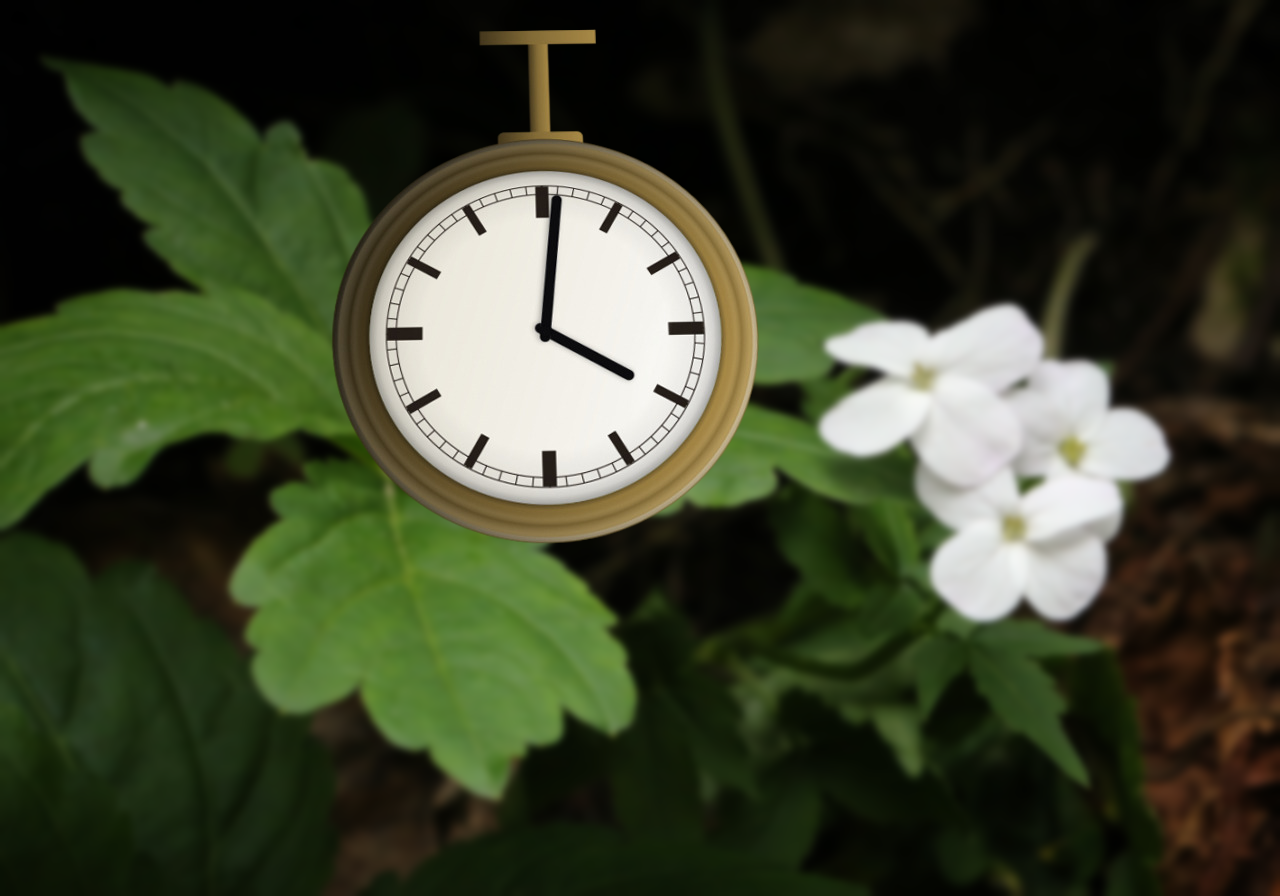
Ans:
4h01
